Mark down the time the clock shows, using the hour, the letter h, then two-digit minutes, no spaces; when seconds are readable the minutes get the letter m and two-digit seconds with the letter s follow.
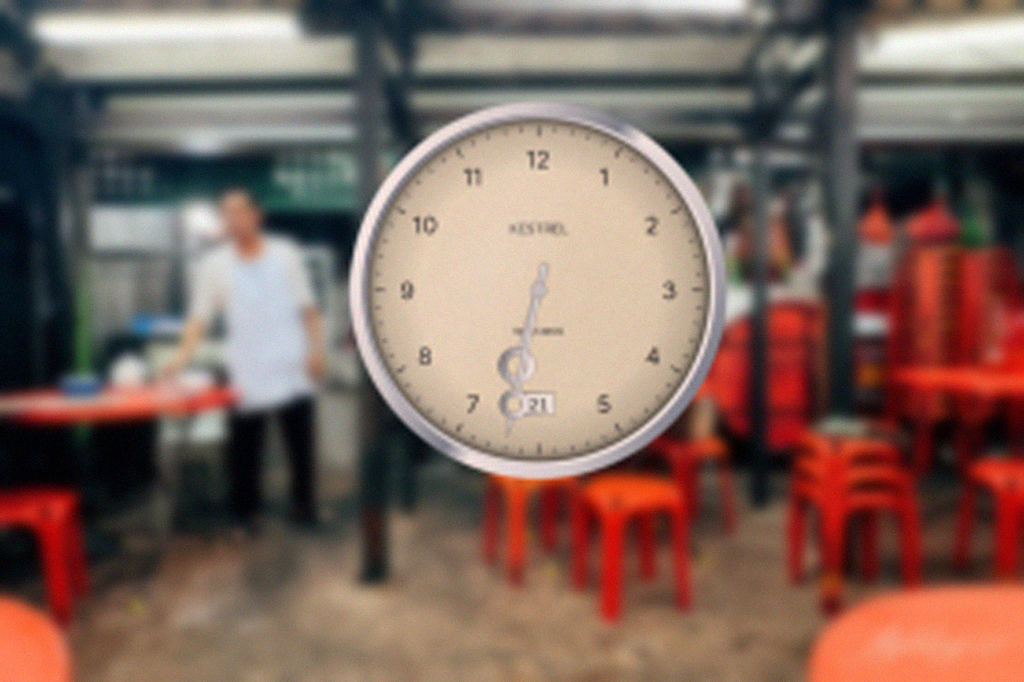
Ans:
6h32
